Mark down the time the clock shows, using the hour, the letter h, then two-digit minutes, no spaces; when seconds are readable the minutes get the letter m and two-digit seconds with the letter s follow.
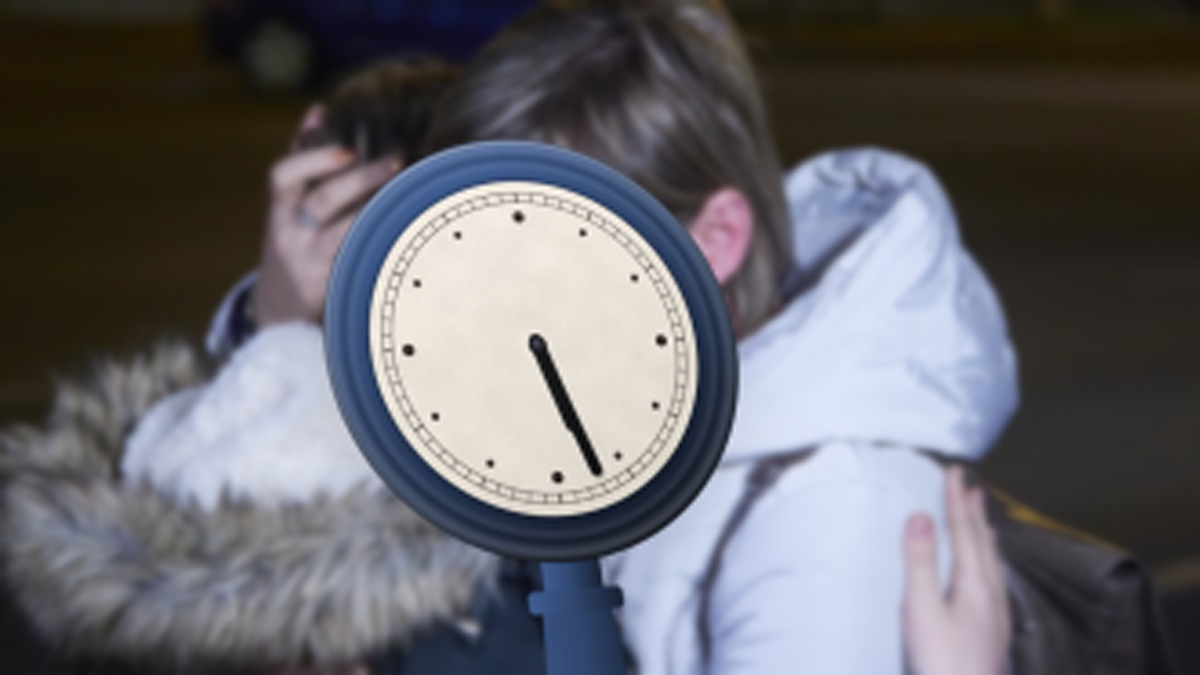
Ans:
5h27
